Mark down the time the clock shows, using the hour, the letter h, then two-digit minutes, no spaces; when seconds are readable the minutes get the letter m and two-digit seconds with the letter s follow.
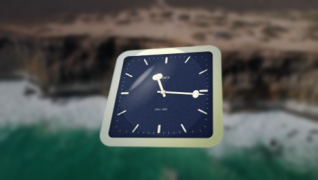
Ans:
11h16
